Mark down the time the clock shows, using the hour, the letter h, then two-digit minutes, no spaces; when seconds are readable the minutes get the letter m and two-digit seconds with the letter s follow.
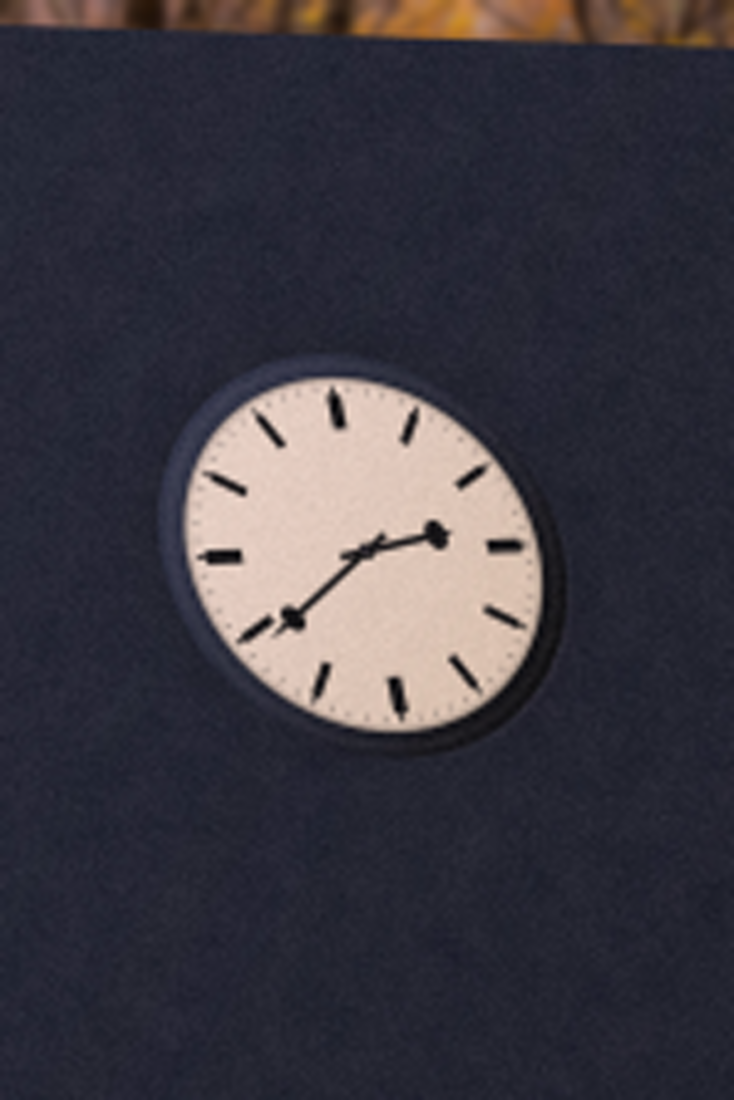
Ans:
2h39
